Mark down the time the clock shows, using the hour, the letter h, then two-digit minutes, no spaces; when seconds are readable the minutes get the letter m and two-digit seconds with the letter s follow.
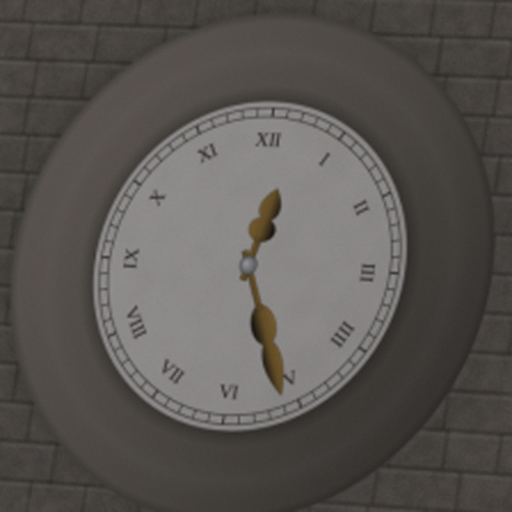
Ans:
12h26
